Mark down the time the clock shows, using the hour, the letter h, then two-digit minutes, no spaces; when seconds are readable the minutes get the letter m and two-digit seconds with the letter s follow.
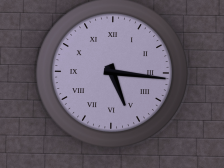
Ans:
5h16
